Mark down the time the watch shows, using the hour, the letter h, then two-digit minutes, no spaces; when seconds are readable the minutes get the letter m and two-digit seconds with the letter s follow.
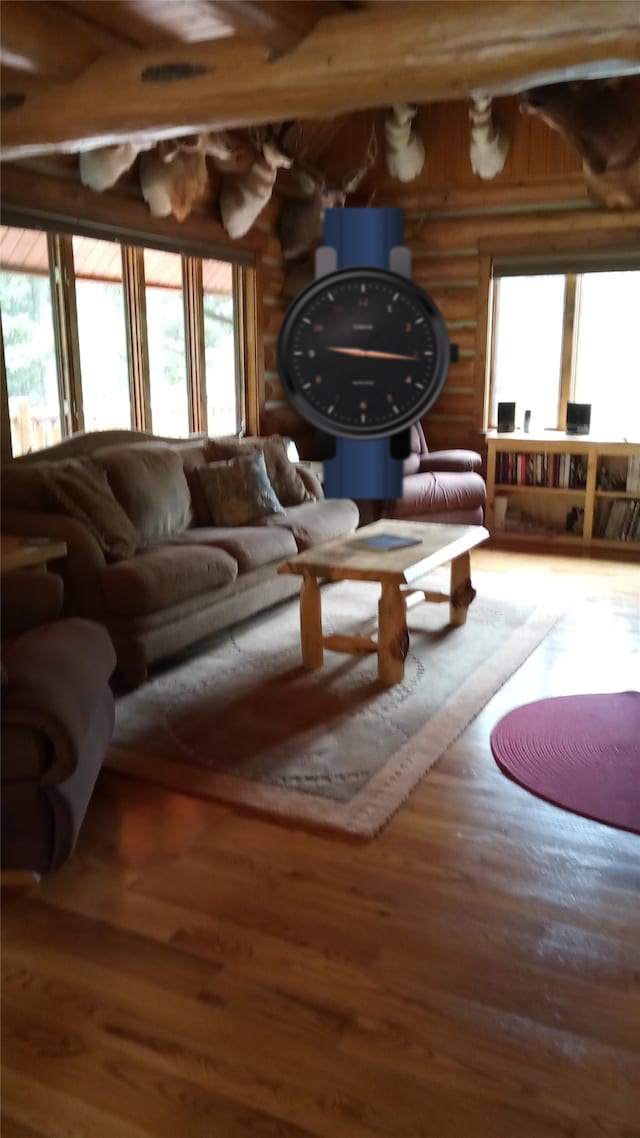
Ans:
9h16
